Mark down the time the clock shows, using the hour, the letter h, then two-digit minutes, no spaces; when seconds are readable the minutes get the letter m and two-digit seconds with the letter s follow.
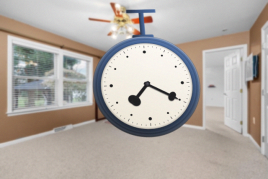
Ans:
7h20
